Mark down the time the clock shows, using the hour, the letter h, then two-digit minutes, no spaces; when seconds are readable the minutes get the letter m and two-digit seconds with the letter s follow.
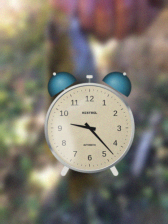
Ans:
9h23
